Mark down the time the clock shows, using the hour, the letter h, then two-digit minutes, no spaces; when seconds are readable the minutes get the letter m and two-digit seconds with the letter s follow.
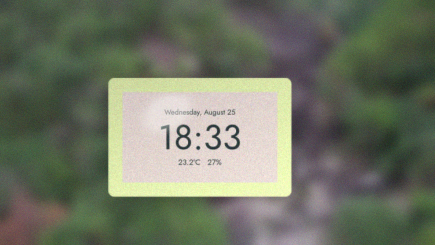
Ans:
18h33
